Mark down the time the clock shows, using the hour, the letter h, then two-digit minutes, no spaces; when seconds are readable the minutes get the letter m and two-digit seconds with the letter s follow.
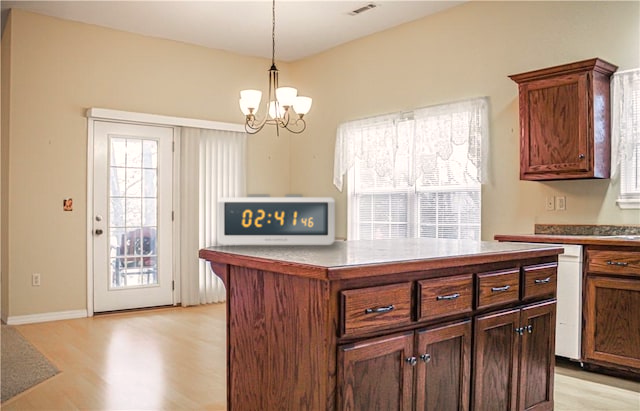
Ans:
2h41m46s
